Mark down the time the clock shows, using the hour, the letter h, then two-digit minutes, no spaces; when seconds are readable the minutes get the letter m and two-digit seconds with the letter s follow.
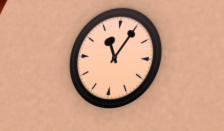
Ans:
11h05
